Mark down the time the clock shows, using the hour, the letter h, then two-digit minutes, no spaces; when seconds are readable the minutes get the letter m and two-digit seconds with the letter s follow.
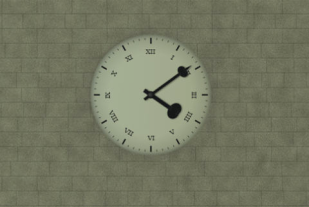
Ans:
4h09
